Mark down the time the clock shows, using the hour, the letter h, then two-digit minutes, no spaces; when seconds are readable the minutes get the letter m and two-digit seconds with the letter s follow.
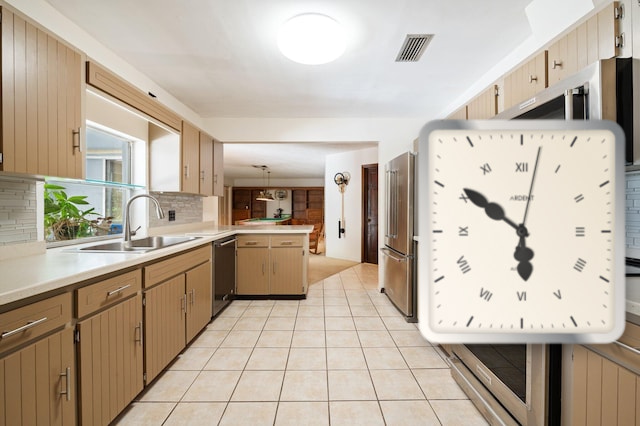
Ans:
5h51m02s
